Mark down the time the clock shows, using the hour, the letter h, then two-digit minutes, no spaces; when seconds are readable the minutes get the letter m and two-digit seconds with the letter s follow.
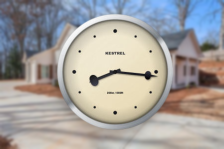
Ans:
8h16
